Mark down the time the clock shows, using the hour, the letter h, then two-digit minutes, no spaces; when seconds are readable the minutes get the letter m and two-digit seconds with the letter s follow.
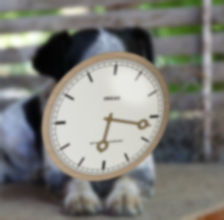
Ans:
6h17
